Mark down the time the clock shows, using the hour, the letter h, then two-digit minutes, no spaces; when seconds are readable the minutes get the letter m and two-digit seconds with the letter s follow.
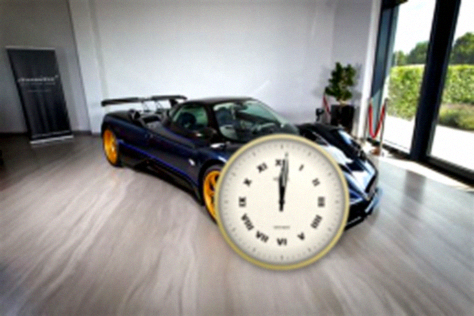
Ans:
12h01
